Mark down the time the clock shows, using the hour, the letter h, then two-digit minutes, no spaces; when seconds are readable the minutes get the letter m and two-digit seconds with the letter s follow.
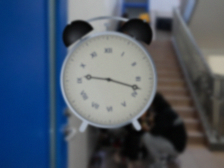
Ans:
9h18
